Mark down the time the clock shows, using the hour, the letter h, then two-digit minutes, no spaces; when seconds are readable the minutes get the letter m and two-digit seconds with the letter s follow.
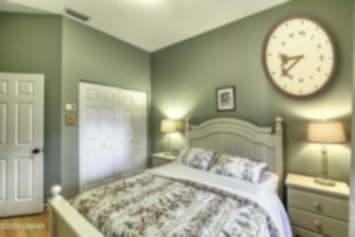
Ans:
8h38
